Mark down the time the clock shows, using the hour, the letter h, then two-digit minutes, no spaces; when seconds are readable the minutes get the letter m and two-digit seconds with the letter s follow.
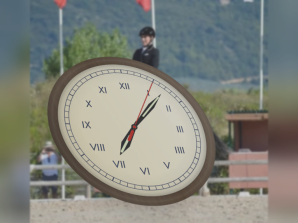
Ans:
7h07m05s
